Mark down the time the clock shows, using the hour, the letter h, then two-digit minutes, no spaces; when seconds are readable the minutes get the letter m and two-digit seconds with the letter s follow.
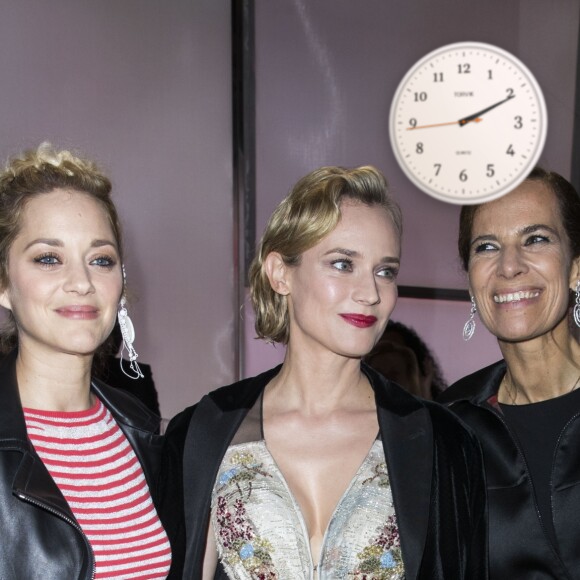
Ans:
2h10m44s
